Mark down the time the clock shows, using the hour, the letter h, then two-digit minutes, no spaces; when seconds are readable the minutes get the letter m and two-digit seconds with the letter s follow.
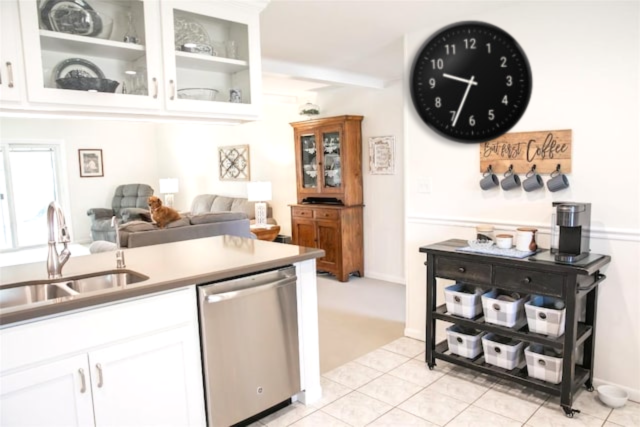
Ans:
9h34
